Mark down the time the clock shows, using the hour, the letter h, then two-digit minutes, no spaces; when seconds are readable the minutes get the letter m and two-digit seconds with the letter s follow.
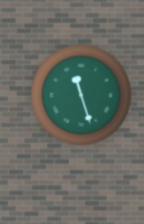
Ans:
11h27
